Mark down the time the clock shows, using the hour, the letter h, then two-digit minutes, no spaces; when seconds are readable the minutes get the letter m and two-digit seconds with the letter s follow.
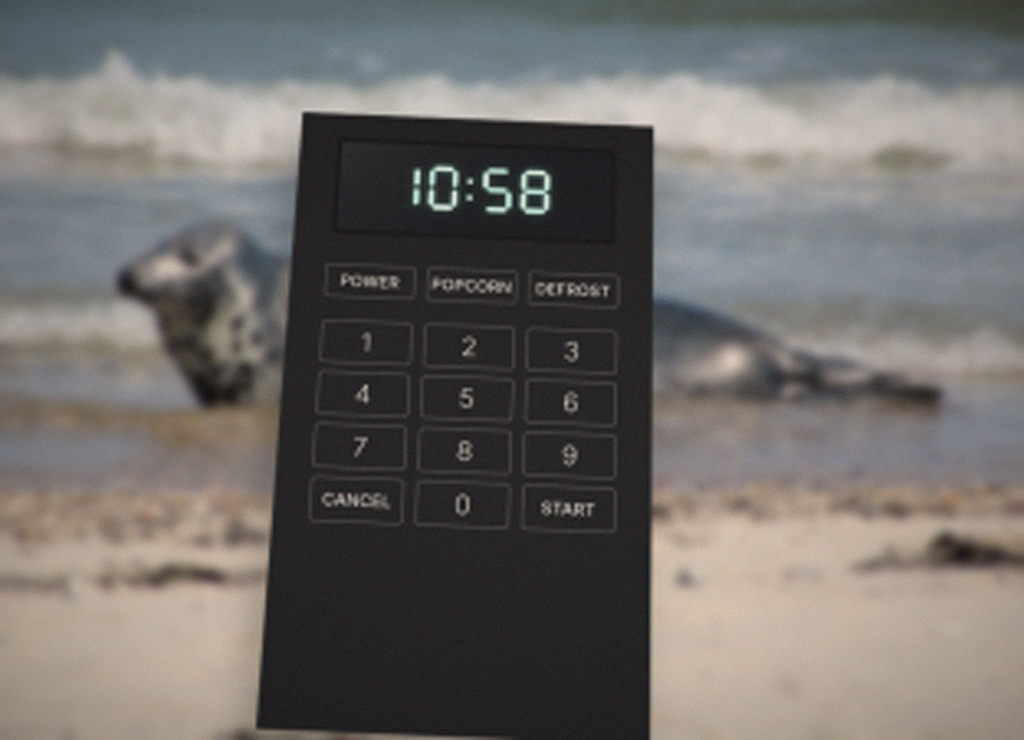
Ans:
10h58
